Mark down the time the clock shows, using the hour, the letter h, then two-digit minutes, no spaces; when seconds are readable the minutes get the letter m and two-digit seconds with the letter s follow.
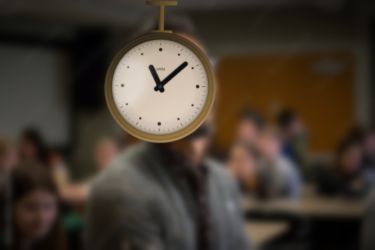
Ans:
11h08
